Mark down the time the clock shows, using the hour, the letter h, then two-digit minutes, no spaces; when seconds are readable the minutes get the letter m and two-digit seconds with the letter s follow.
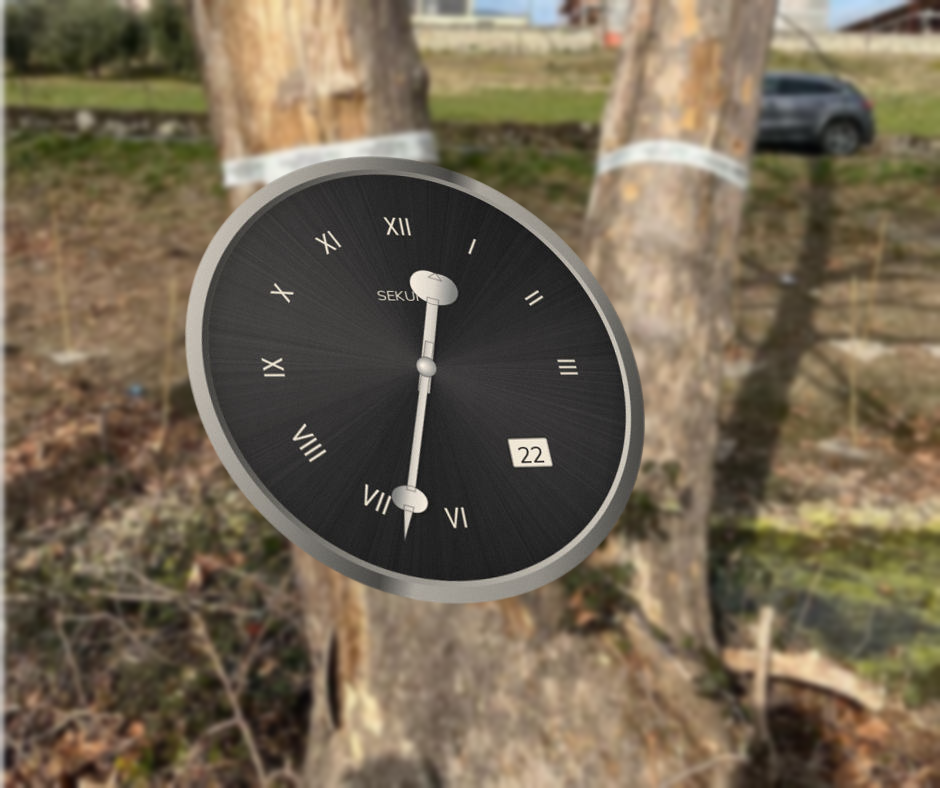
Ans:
12h33
